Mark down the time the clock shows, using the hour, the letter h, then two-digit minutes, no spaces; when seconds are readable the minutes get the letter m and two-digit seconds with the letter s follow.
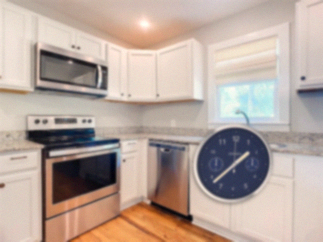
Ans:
1h38
